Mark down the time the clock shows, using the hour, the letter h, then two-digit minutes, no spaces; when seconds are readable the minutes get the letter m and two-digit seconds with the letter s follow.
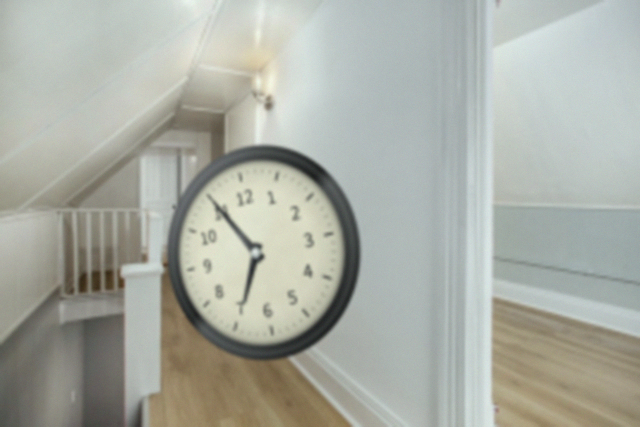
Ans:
6h55
